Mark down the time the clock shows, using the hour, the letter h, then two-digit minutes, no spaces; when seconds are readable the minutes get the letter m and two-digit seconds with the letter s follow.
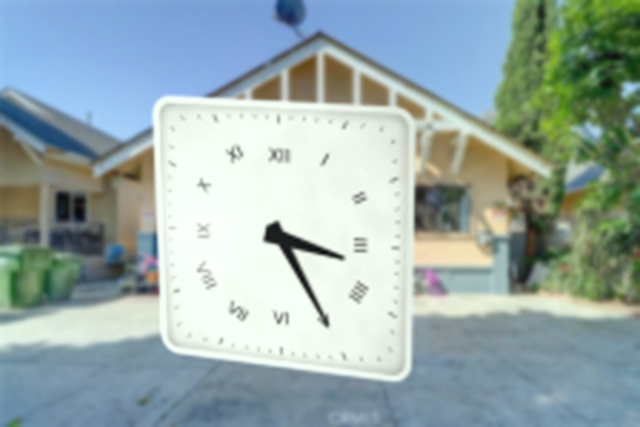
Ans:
3h25
